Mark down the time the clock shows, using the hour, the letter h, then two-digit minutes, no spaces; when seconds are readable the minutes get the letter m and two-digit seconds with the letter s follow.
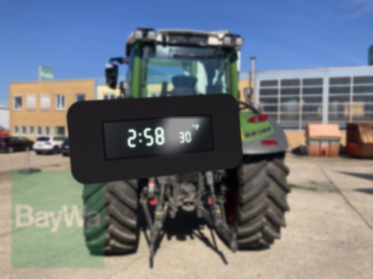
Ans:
2h58
